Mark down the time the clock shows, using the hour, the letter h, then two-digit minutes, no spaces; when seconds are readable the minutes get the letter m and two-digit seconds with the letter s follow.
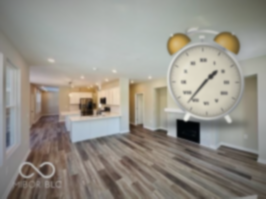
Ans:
1h37
